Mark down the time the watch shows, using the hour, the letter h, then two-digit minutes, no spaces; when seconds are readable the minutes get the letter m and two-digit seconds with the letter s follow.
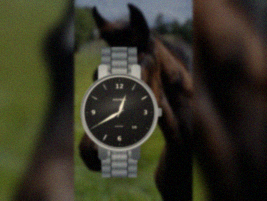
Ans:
12h40
